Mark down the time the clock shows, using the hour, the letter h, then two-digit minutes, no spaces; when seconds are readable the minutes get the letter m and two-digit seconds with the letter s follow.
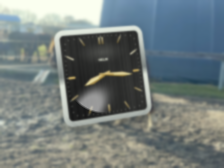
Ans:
8h16
